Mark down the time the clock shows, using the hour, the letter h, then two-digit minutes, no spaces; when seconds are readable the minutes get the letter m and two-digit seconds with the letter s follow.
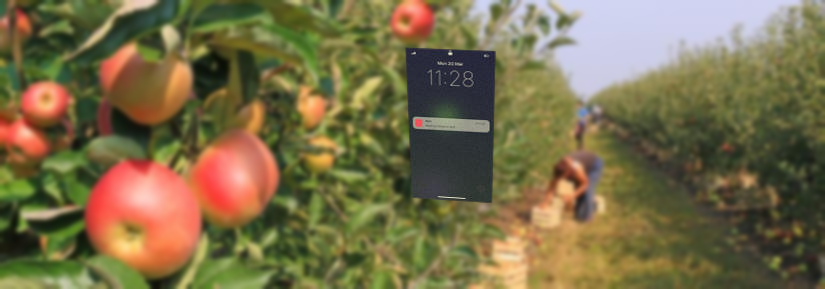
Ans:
11h28
